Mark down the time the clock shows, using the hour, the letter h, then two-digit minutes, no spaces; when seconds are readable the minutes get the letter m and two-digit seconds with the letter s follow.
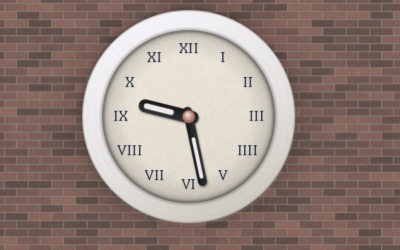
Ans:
9h28
